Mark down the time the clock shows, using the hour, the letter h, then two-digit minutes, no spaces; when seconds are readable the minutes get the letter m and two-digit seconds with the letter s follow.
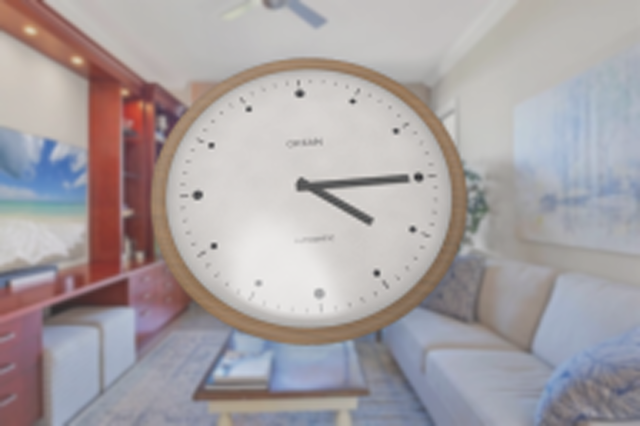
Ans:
4h15
